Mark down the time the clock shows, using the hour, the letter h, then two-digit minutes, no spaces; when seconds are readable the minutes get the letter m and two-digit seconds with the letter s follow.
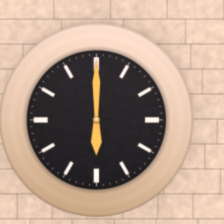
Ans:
6h00
